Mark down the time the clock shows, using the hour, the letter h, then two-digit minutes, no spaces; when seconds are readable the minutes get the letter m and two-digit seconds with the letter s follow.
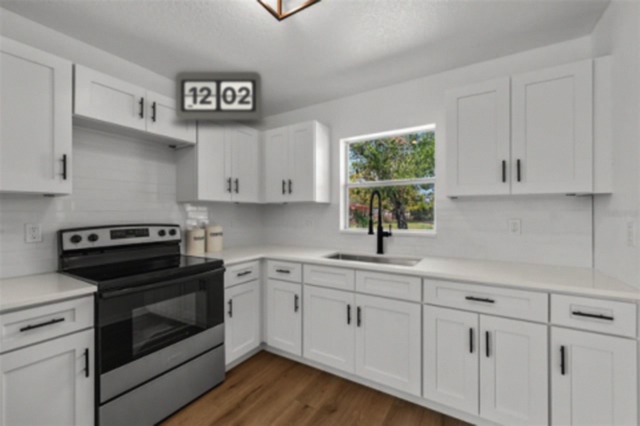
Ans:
12h02
